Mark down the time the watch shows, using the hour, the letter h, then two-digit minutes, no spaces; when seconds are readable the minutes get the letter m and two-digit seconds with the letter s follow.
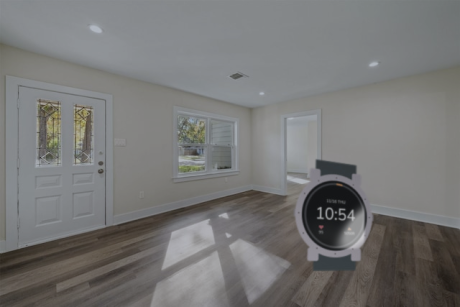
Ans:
10h54
